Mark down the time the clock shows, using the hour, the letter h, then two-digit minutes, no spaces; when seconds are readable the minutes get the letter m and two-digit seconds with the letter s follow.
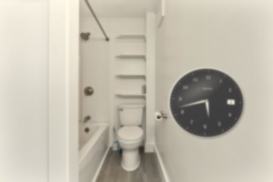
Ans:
5h42
